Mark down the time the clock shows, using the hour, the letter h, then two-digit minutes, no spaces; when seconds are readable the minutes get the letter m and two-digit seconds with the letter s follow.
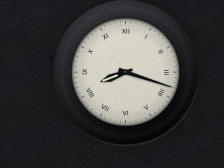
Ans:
8h18
